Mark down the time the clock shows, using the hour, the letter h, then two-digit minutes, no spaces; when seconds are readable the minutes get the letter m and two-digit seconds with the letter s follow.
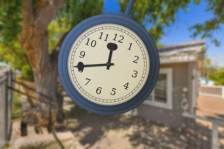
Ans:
11h41
